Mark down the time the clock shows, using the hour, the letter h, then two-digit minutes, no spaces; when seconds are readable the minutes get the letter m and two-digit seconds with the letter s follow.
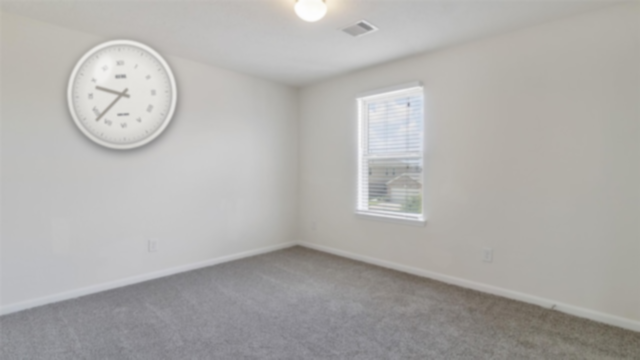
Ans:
9h38
